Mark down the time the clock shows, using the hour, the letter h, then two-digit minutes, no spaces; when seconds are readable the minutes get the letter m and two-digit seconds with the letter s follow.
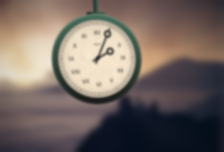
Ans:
2h04
